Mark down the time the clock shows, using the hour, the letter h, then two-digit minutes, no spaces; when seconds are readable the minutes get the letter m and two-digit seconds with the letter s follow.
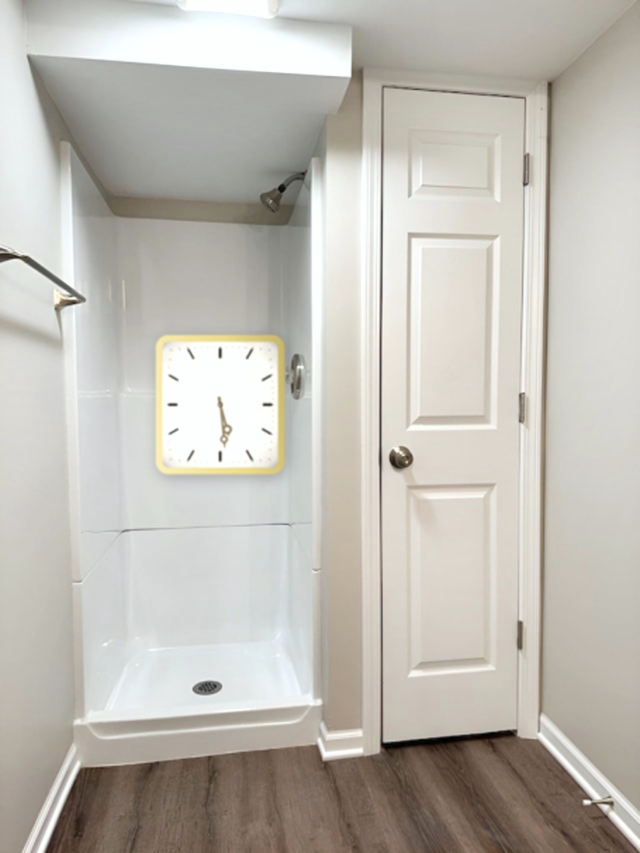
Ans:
5h29
